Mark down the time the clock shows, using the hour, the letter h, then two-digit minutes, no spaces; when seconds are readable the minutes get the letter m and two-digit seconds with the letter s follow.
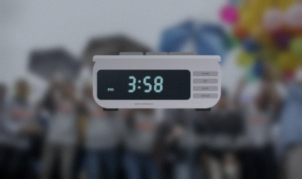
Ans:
3h58
